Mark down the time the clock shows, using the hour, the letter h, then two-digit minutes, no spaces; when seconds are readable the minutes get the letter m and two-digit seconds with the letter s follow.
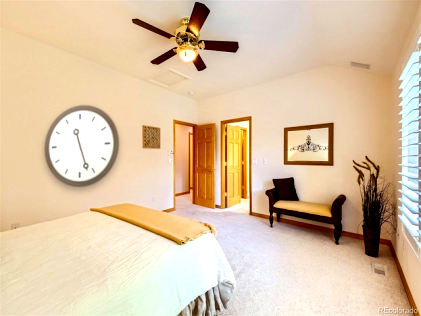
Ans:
11h27
